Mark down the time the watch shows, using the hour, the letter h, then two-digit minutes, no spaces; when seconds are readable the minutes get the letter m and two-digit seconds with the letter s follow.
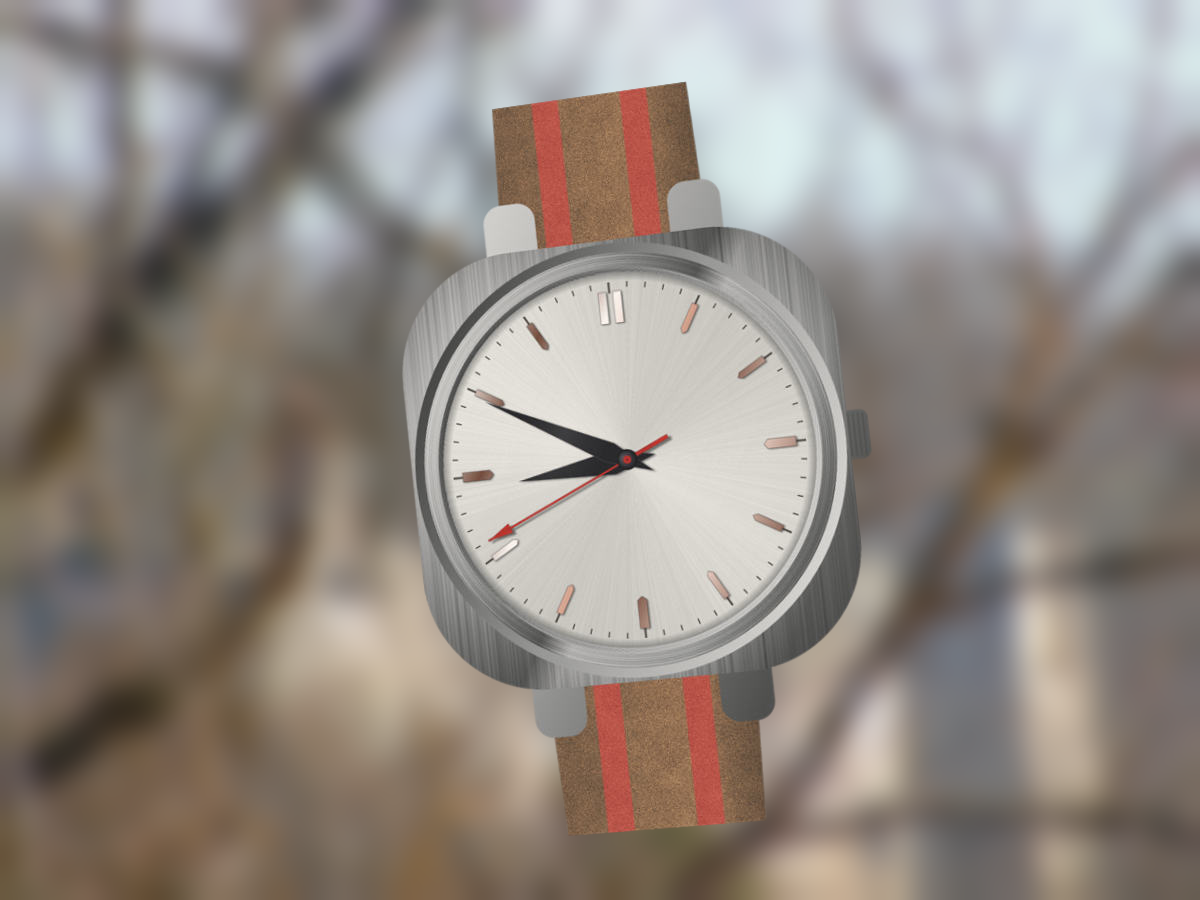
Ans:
8h49m41s
